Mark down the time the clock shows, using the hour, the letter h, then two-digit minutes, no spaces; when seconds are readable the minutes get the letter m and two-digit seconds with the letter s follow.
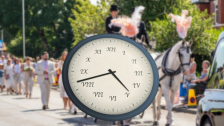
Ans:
4h42
